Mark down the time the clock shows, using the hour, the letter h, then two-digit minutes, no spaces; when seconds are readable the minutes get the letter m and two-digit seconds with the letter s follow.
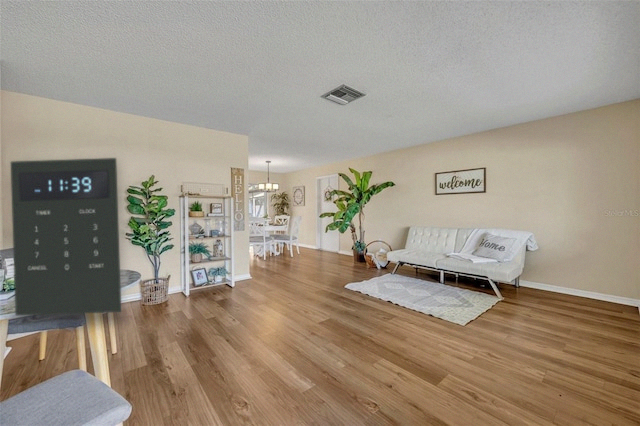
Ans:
11h39
